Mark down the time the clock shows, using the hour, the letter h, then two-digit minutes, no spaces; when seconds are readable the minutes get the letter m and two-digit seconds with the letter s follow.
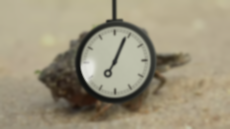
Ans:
7h04
